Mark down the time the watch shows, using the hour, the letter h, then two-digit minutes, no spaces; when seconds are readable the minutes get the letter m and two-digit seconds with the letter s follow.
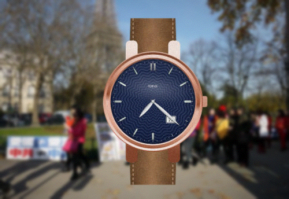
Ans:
7h22
